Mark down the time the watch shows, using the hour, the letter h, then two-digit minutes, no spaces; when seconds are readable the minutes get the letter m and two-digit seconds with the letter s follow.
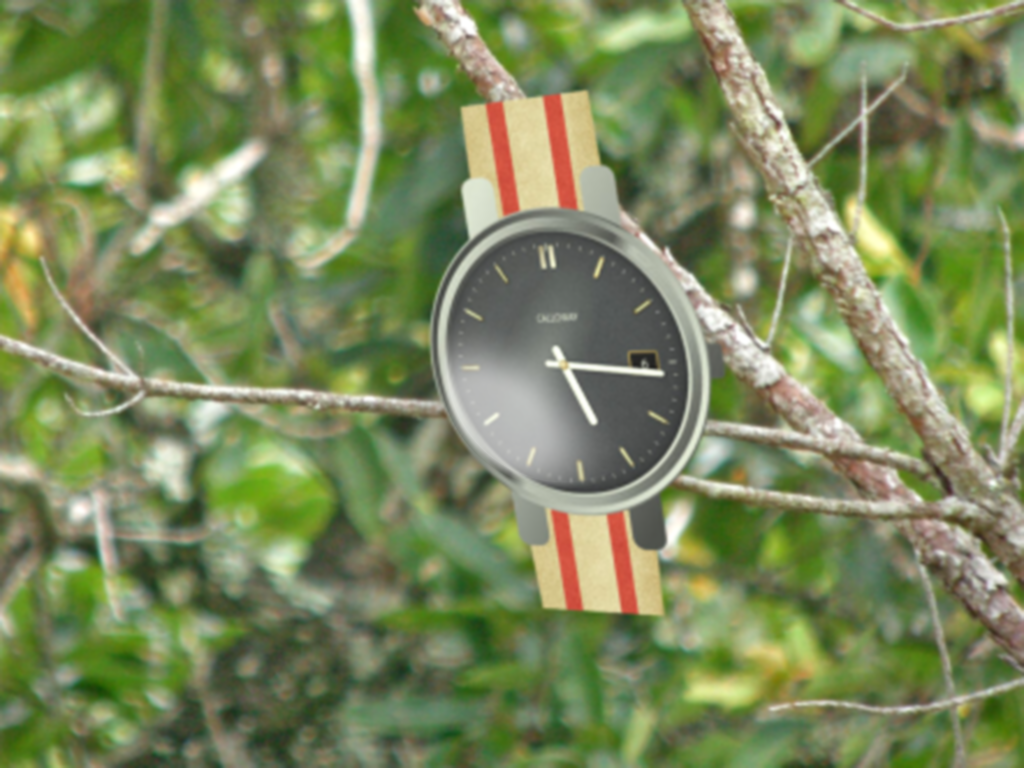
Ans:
5h16
